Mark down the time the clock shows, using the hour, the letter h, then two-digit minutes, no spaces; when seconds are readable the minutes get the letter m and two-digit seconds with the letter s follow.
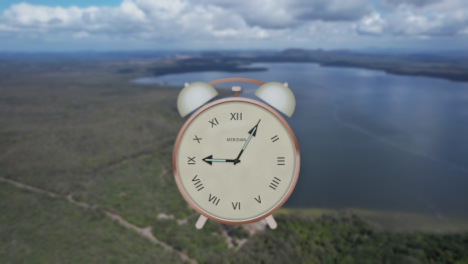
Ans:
9h05
